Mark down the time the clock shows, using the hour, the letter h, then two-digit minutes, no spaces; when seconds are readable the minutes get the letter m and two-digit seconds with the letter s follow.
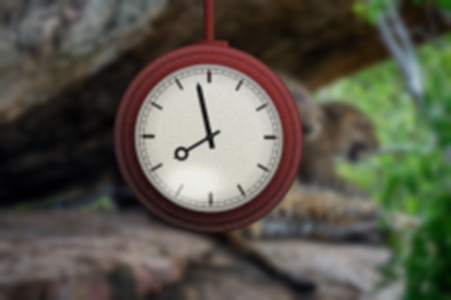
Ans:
7h58
